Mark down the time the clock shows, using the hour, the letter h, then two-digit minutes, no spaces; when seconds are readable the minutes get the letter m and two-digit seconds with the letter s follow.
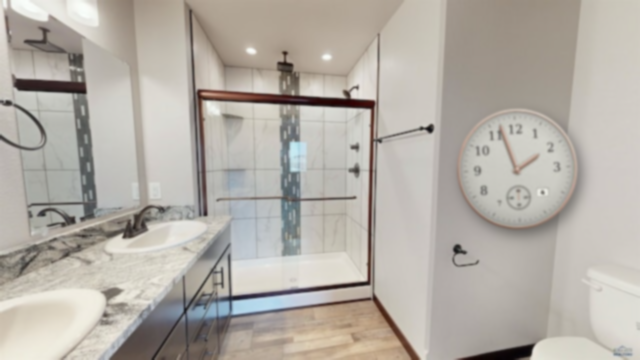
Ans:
1h57
